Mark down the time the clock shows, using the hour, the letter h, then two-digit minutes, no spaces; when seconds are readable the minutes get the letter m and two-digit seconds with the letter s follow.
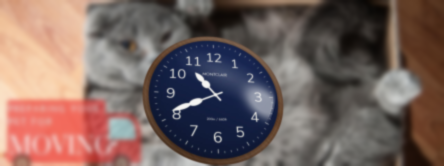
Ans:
10h41
